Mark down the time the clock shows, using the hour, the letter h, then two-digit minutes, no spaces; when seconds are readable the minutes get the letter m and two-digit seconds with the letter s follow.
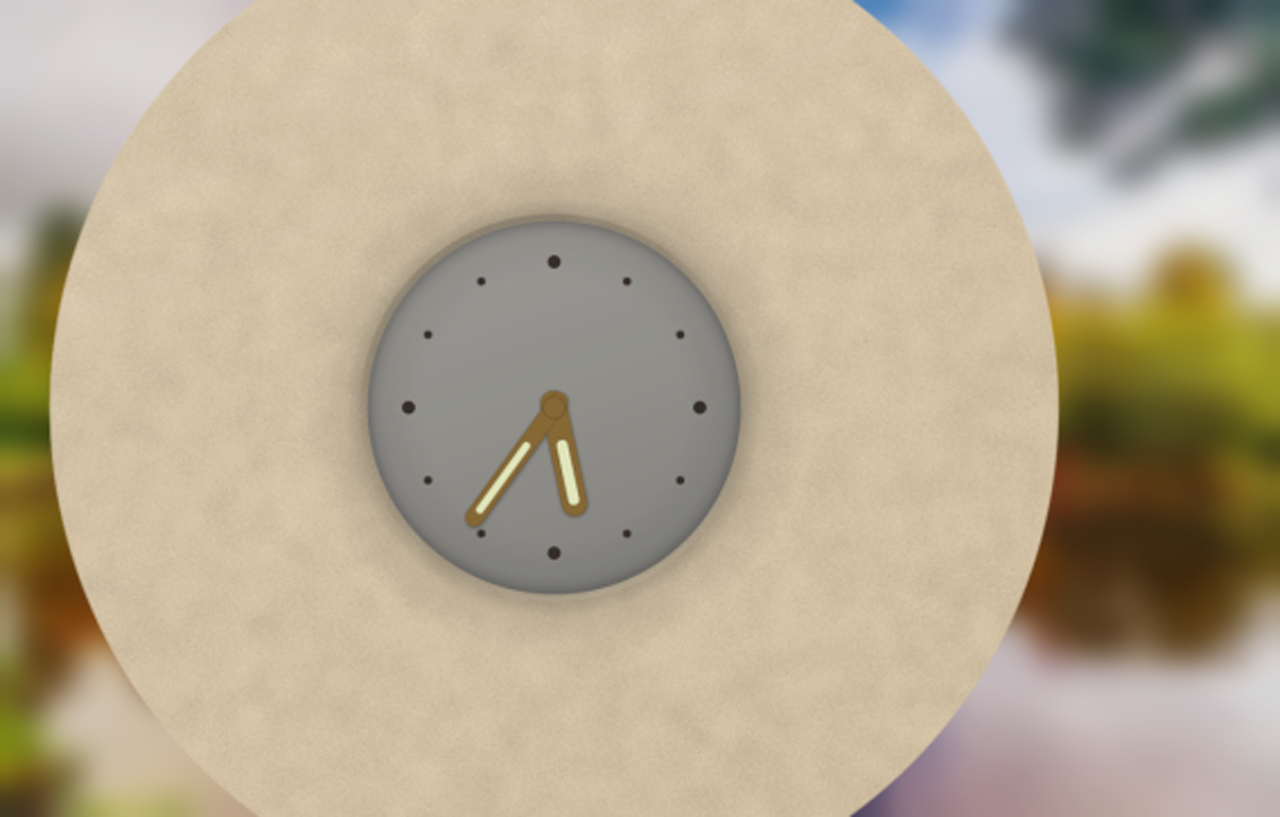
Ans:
5h36
